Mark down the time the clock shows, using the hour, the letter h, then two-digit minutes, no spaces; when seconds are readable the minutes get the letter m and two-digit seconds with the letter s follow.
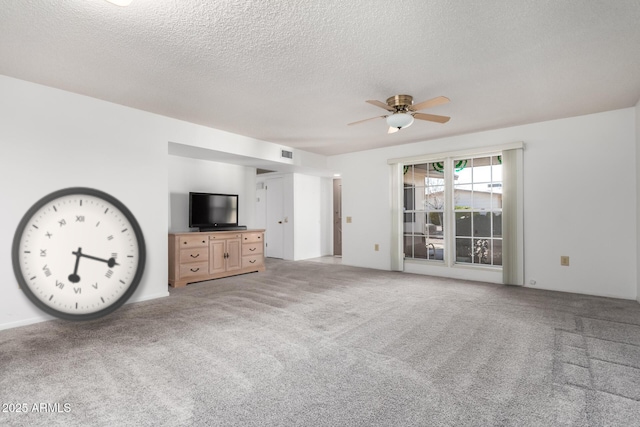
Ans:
6h17
